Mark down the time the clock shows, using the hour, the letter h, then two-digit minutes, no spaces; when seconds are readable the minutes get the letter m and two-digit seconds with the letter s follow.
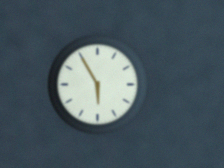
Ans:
5h55
